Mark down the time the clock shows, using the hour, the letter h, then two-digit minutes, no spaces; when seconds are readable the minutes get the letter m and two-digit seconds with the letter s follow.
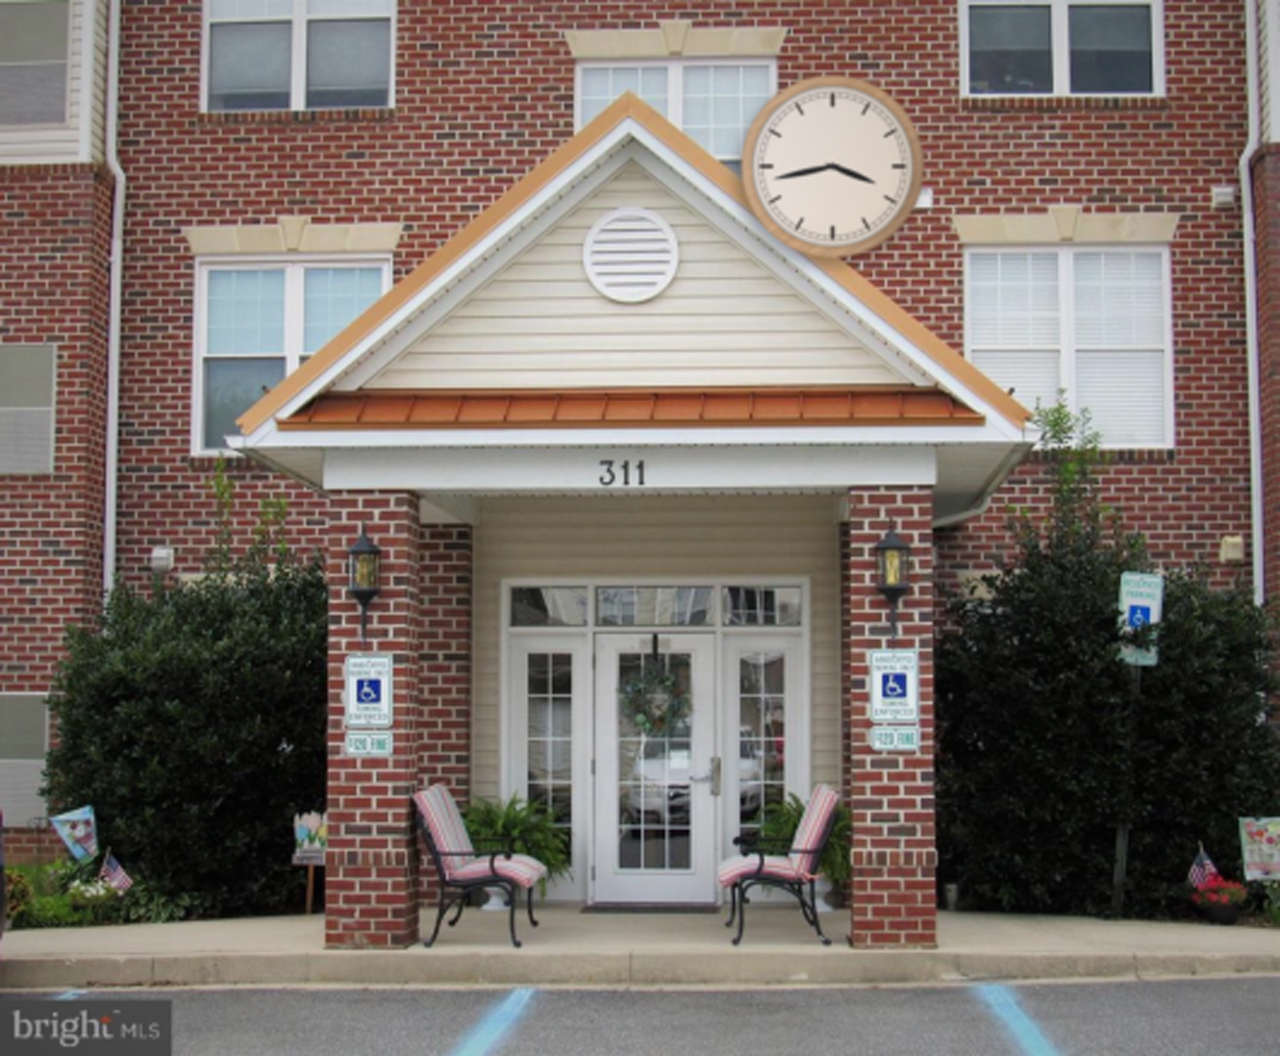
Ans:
3h43
